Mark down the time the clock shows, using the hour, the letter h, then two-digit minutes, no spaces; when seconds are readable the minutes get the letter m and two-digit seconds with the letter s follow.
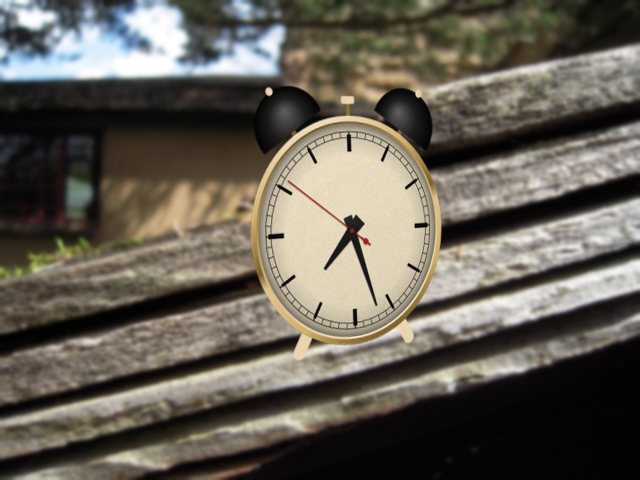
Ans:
7h26m51s
